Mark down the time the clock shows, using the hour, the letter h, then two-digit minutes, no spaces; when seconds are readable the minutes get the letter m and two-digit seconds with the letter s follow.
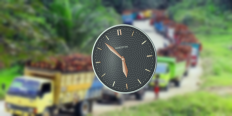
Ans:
5h53
